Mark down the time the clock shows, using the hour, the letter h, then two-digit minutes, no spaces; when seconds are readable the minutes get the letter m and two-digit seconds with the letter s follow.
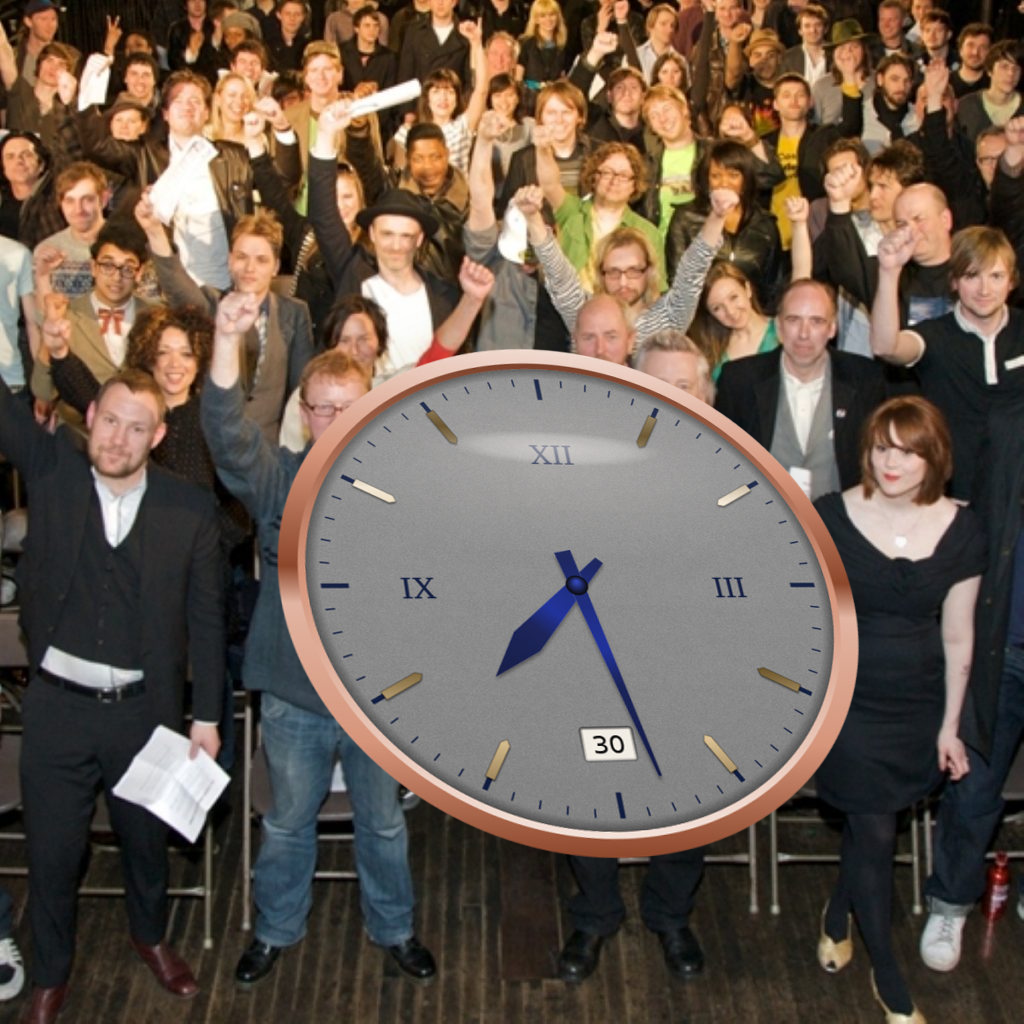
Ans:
7h28
